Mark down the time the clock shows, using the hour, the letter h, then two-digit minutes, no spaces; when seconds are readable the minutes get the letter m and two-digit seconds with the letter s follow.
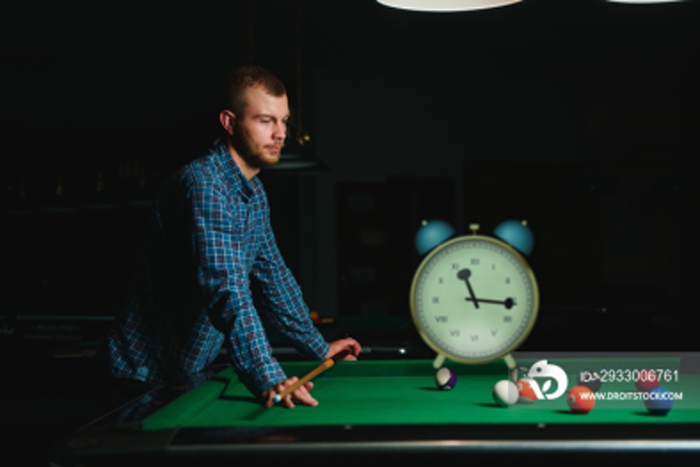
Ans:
11h16
